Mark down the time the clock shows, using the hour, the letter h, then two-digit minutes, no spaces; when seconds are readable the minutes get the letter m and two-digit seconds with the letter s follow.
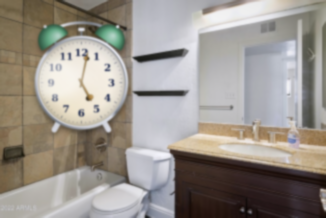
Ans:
5h02
